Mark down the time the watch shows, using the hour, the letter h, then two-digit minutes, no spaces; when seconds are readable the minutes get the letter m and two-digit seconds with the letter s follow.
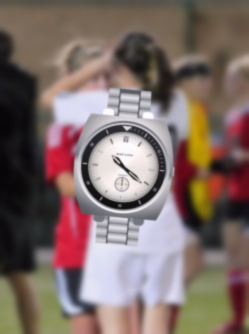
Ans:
10h21
